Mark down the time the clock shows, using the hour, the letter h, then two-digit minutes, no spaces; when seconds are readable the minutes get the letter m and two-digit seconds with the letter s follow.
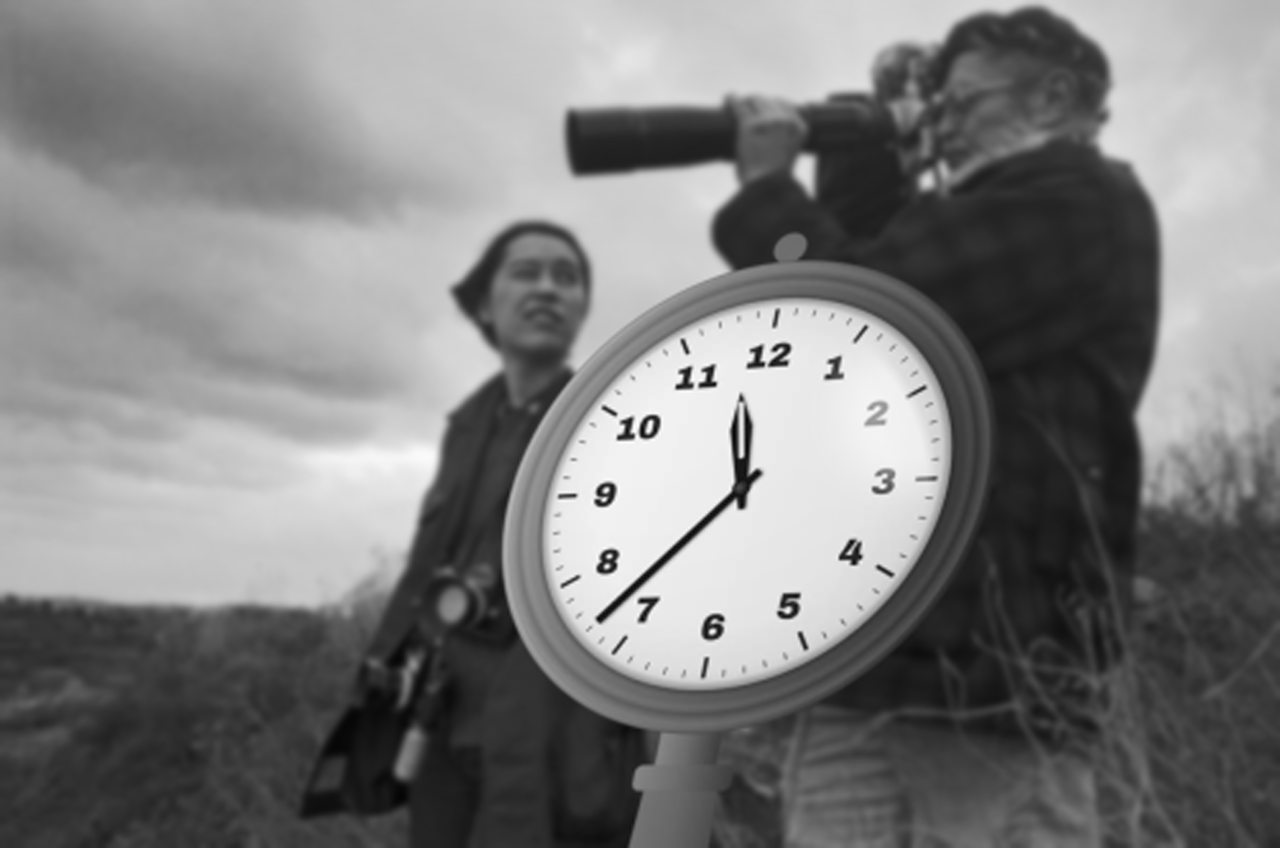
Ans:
11h37
